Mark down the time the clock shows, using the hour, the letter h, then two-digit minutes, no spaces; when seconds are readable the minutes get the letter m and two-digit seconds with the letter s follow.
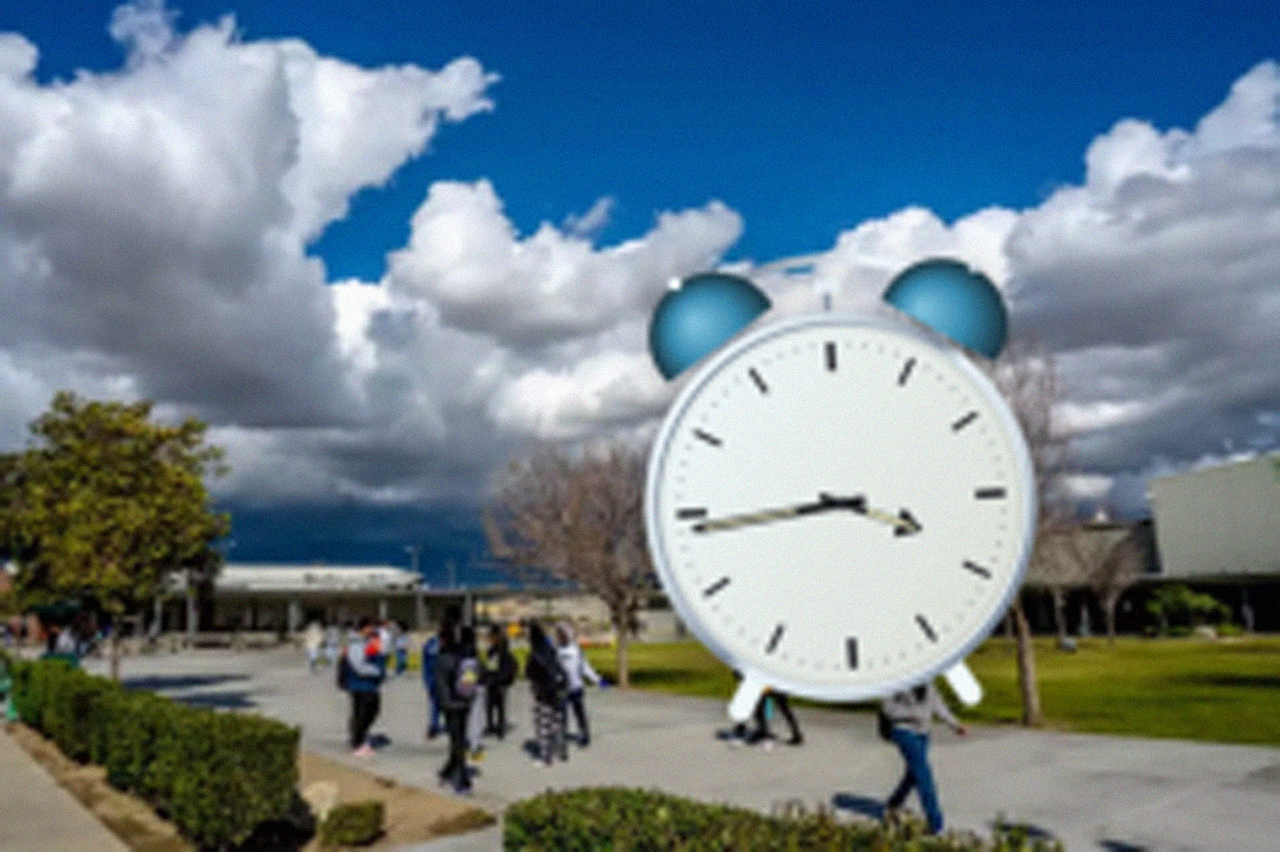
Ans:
3h44
